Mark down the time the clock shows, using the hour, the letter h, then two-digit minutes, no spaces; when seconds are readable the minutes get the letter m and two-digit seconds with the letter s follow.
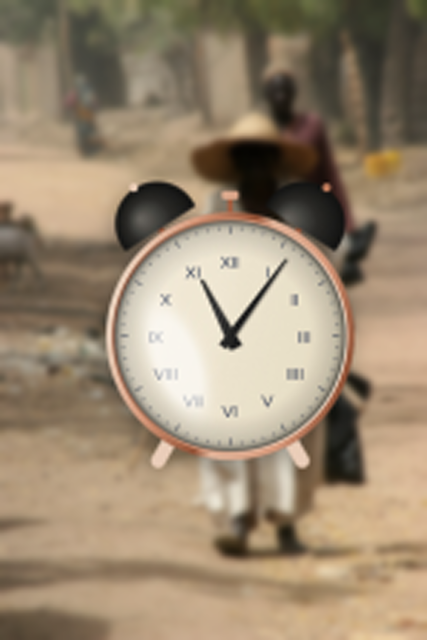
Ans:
11h06
